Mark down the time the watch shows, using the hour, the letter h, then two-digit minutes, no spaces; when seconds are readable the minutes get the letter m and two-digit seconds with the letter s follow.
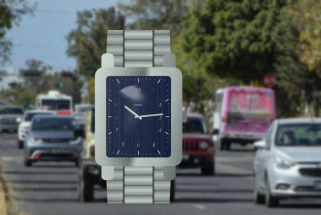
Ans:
10h14
